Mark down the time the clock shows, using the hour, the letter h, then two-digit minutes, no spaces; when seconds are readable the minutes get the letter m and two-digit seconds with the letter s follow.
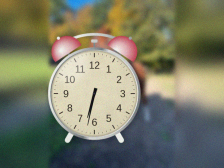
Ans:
6h32
